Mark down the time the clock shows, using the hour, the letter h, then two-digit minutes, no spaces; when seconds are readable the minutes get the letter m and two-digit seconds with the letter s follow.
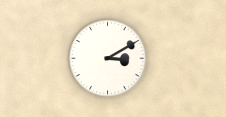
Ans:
3h10
